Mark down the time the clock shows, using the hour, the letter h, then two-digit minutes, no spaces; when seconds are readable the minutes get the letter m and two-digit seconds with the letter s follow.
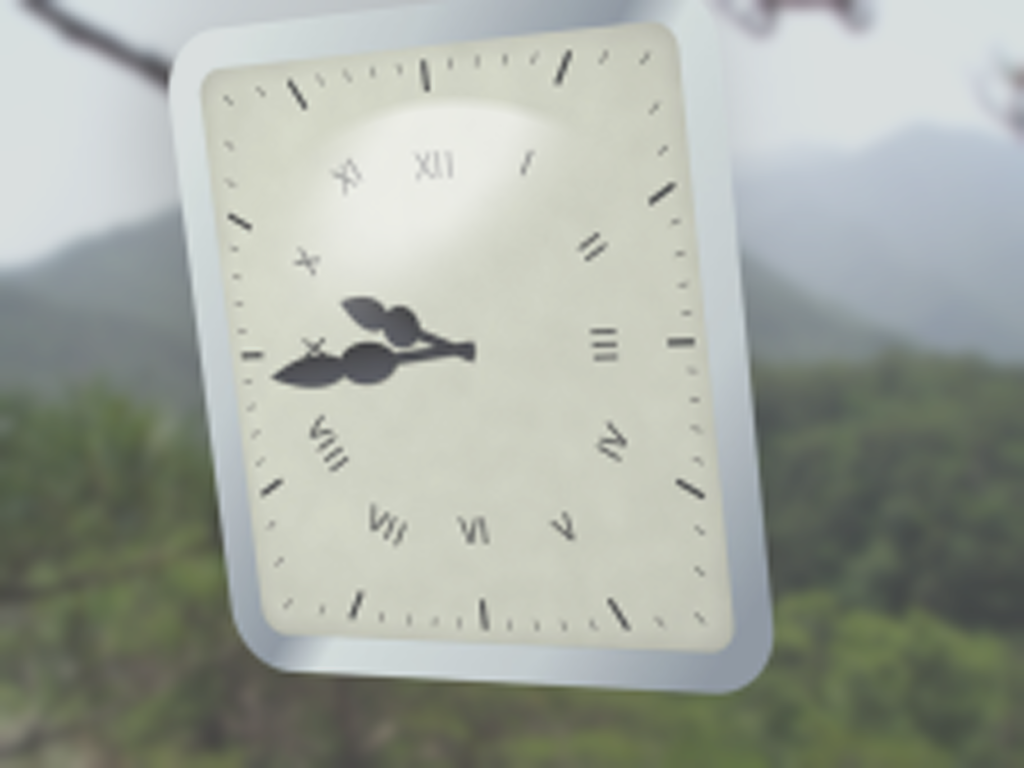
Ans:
9h44
